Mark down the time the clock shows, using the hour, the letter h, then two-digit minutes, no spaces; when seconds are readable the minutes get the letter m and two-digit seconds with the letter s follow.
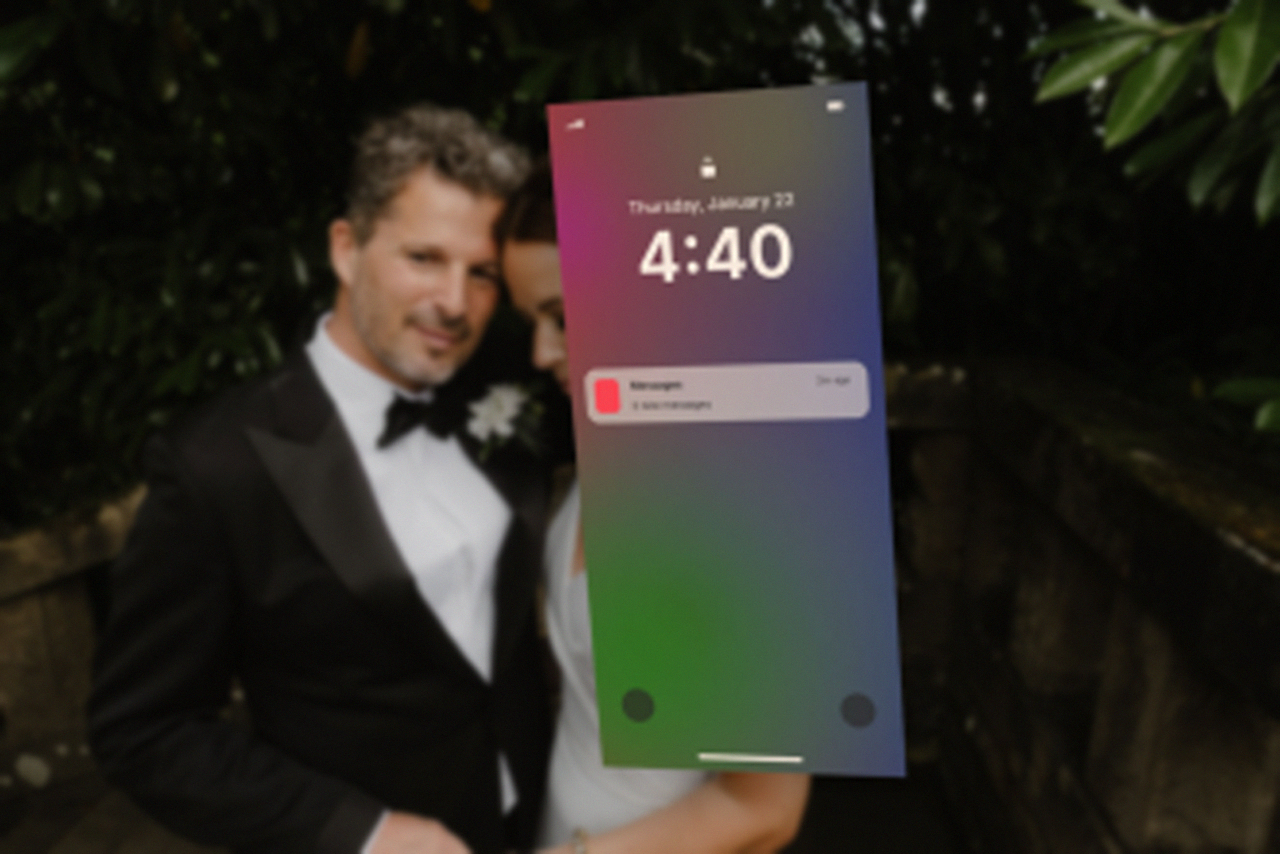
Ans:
4h40
